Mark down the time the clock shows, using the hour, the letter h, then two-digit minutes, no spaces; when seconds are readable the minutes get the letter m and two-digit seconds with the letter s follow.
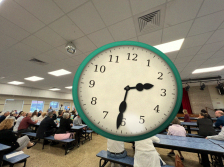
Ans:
2h31
